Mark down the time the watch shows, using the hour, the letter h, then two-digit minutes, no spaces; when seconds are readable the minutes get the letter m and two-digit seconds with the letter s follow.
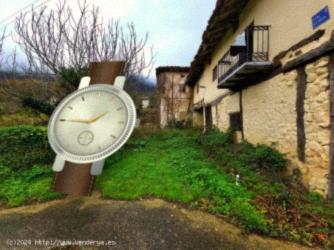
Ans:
1h45
